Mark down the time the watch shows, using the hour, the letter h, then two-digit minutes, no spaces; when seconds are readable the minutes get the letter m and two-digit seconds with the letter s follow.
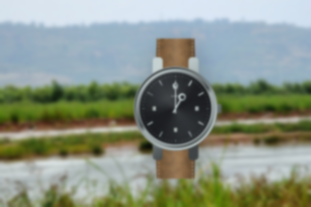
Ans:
1h00
